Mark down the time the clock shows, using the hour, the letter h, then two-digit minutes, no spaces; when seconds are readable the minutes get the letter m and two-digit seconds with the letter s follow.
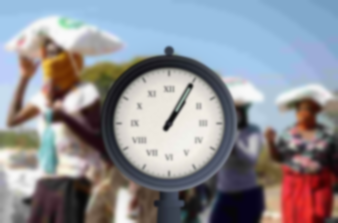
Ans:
1h05
